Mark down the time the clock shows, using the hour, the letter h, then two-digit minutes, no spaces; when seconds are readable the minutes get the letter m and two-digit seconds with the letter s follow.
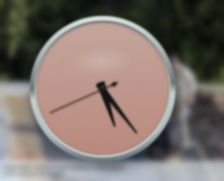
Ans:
5h23m41s
